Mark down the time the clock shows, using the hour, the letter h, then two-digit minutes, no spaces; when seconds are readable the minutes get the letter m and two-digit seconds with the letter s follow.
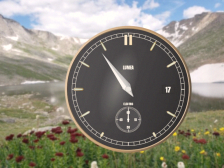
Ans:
10h54
